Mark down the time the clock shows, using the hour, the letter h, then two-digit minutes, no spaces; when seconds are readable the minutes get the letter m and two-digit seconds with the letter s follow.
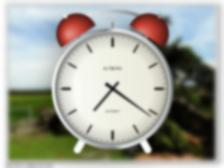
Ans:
7h21
